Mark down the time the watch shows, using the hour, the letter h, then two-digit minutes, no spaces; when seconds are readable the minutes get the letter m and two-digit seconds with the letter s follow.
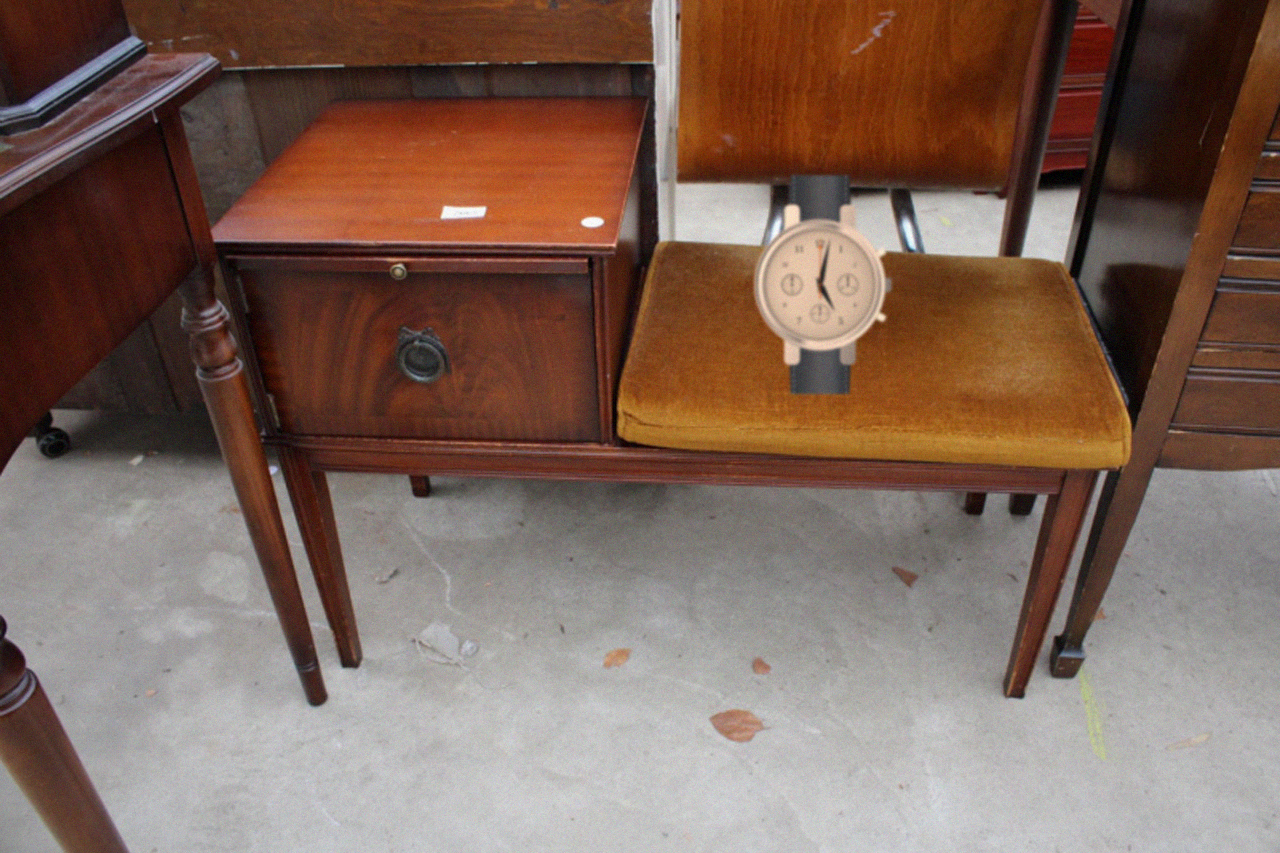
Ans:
5h02
